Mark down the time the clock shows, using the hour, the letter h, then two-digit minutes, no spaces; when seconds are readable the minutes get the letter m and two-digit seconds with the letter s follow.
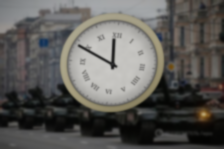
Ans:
11h49
